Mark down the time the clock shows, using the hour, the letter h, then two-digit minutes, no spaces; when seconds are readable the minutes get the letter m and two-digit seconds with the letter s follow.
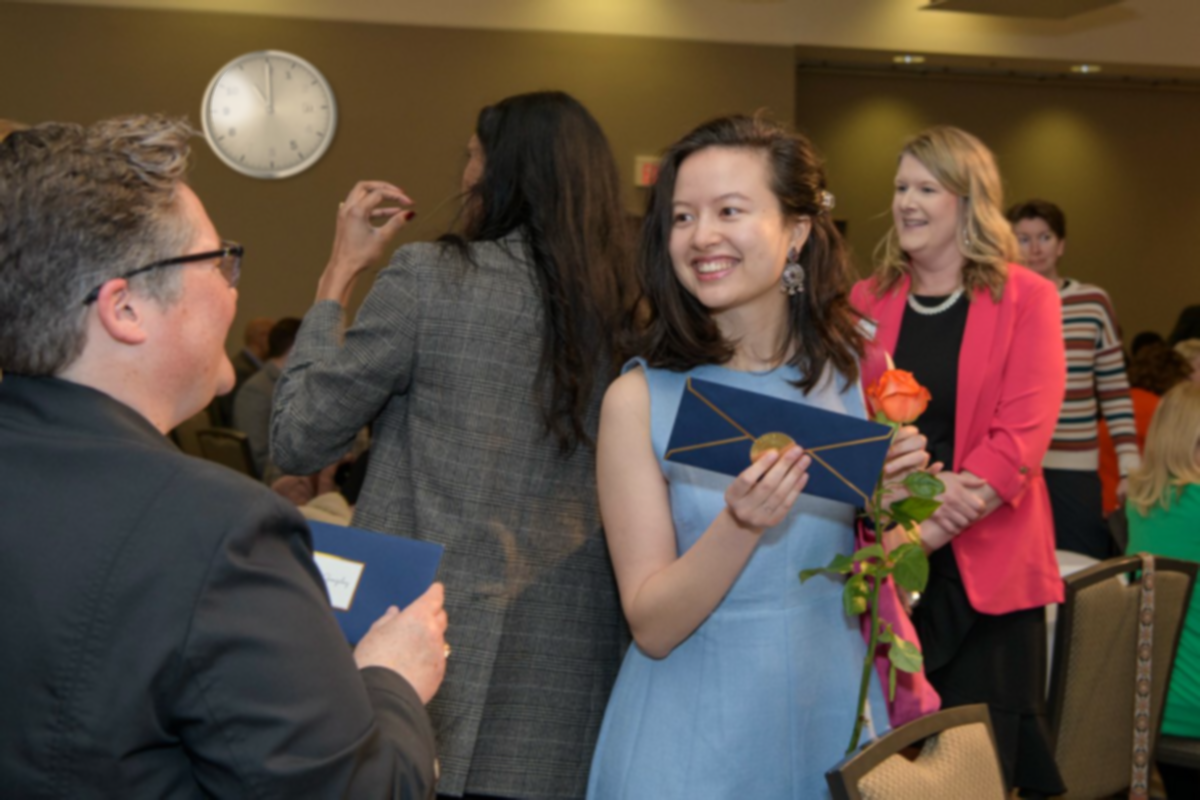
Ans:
11h00
